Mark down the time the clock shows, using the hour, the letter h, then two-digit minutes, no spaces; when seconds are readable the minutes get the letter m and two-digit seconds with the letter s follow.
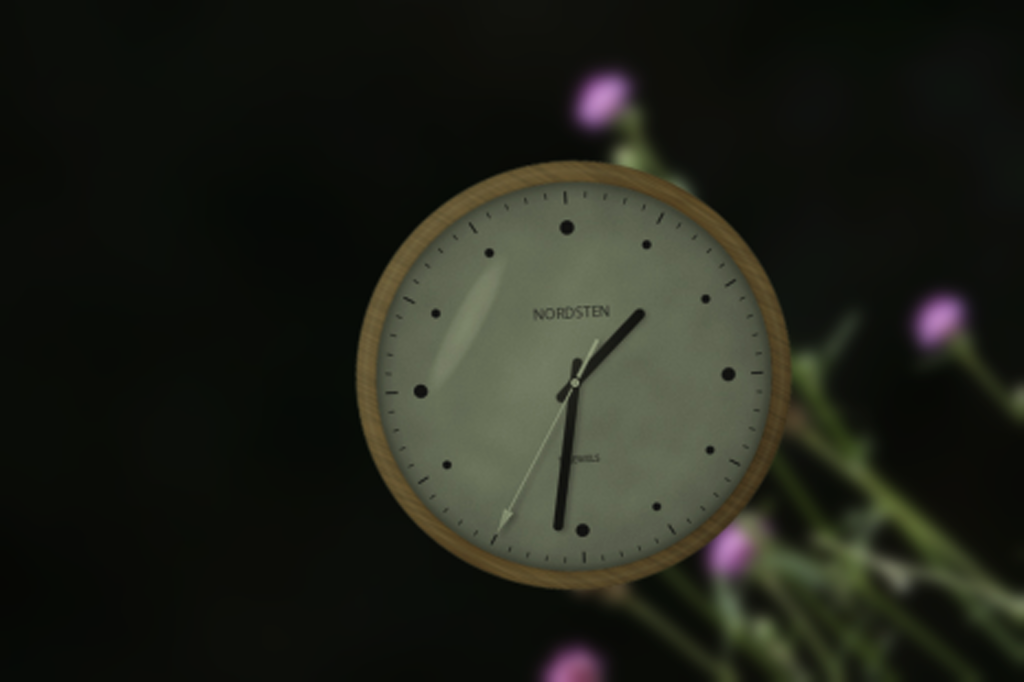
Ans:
1h31m35s
